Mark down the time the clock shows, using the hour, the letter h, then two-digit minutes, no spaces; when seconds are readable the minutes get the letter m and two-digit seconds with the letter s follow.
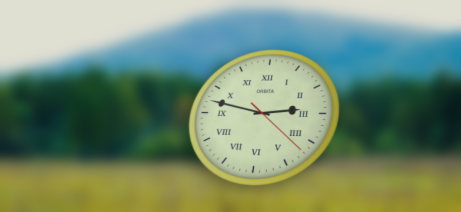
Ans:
2h47m22s
